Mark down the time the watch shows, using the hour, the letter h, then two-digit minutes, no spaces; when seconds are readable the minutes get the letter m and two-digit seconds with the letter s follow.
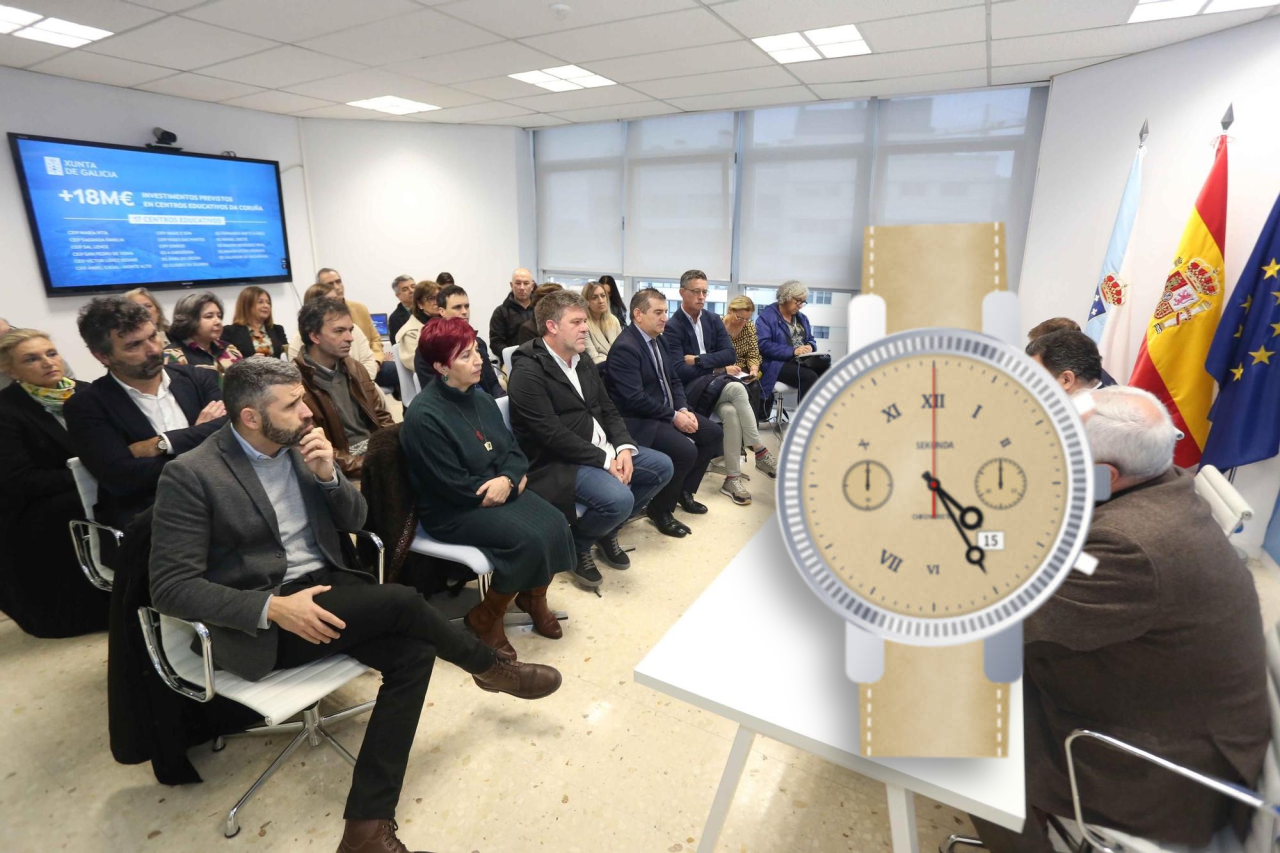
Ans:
4h25
